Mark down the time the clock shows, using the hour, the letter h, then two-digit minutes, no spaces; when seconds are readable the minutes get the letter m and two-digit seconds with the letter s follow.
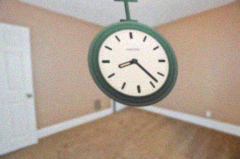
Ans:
8h23
